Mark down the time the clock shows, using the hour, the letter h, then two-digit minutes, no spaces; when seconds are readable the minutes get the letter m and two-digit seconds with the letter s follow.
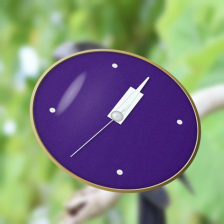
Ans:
1h05m37s
